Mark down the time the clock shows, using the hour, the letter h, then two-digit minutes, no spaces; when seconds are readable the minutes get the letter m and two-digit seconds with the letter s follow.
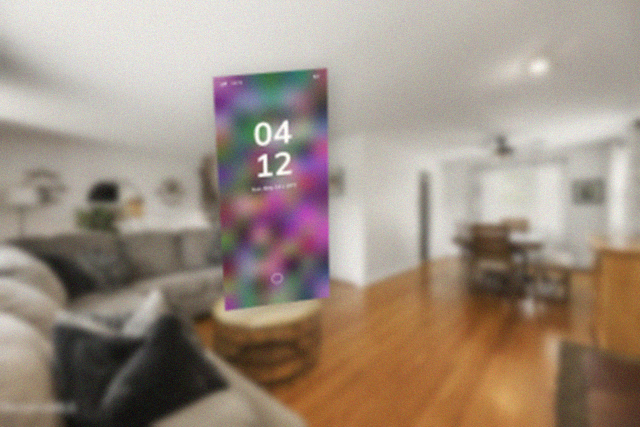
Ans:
4h12
